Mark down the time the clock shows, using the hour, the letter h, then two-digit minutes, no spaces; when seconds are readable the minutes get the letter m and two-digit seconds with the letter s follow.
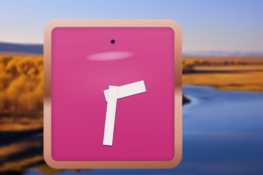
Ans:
2h31
